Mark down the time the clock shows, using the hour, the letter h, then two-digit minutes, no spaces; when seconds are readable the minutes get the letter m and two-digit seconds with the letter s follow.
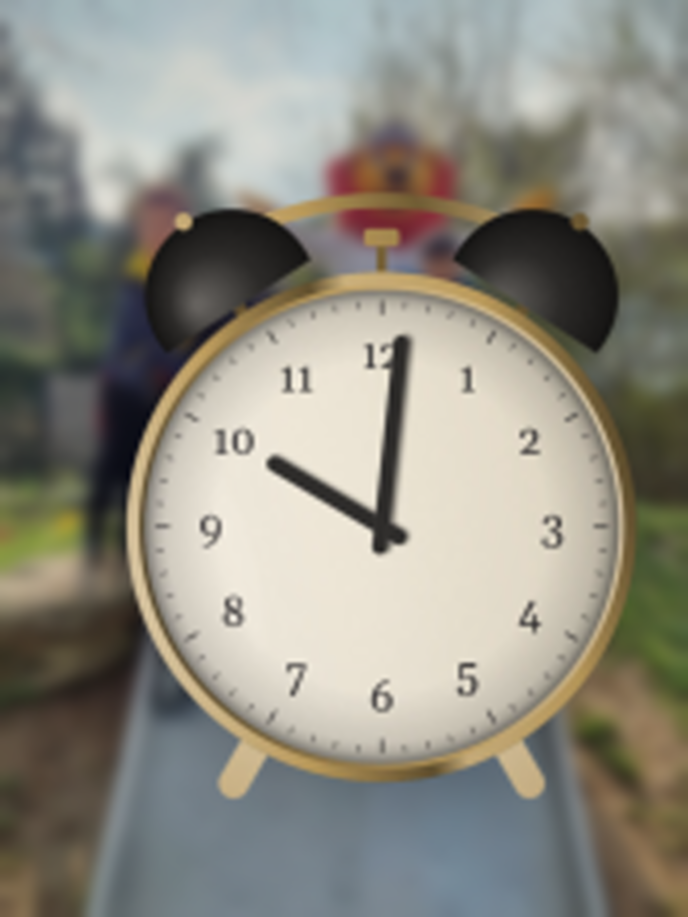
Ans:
10h01
